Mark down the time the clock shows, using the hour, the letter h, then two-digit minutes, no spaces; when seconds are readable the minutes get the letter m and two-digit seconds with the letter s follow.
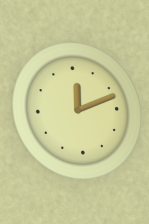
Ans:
12h12
